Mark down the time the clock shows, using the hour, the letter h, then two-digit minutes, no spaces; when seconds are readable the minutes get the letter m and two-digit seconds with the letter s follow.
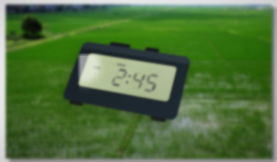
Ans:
2h45
